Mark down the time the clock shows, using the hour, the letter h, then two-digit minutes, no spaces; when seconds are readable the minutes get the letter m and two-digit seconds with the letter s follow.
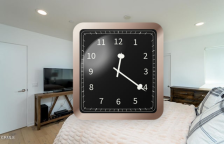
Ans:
12h21
